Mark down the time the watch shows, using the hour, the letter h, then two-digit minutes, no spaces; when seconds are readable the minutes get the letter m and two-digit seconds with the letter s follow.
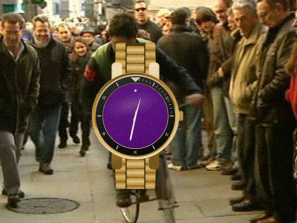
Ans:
12h32
